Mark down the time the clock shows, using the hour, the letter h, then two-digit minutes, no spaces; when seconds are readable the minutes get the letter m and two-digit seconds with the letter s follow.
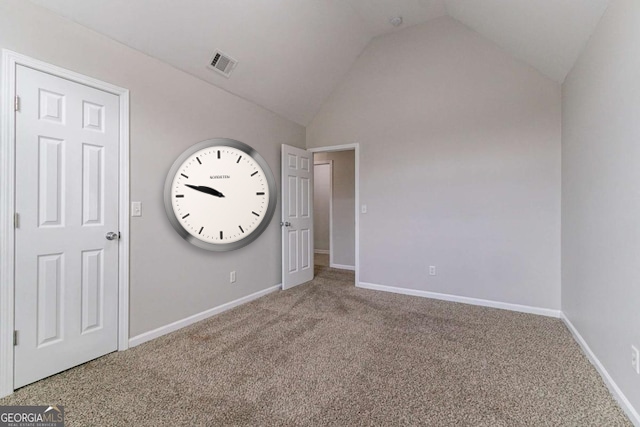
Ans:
9h48
